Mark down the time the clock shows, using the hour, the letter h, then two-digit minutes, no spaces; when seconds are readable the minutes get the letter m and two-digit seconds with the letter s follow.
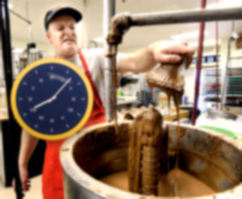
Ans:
8h07
